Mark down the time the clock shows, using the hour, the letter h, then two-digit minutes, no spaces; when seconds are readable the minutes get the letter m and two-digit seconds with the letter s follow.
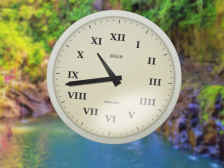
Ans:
10h43
